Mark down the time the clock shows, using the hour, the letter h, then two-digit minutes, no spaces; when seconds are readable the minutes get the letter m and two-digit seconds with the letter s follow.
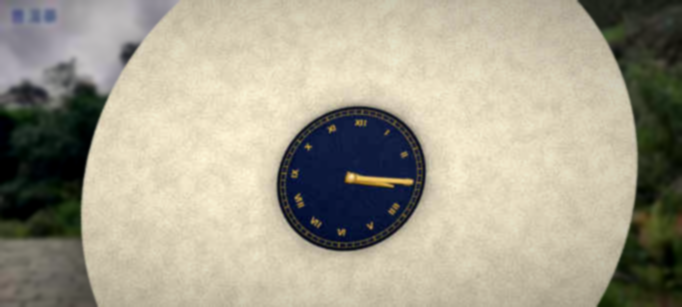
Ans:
3h15
